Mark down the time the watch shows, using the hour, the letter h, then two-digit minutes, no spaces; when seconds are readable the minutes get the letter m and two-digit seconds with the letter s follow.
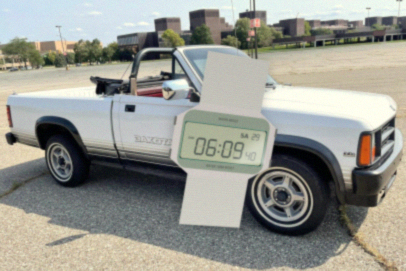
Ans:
6h09
